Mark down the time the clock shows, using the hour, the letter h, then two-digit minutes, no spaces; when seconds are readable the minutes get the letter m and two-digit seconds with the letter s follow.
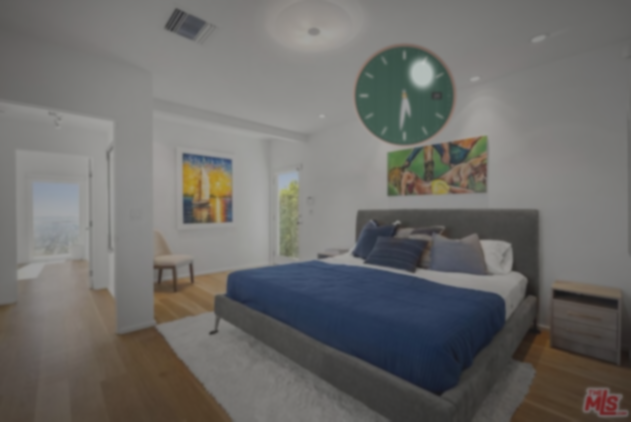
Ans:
5h31
